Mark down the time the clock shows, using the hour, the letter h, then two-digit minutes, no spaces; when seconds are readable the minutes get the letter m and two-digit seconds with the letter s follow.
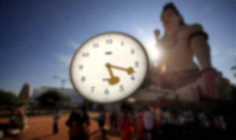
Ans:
5h18
